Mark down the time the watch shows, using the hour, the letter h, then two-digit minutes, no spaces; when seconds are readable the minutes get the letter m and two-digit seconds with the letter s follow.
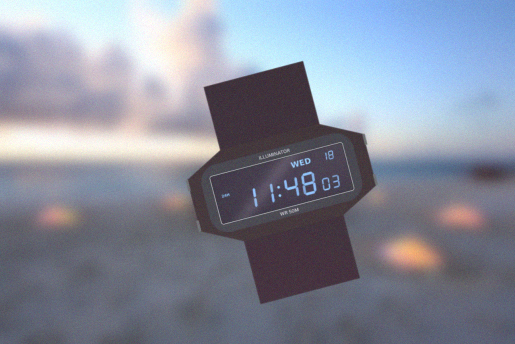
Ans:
11h48m03s
